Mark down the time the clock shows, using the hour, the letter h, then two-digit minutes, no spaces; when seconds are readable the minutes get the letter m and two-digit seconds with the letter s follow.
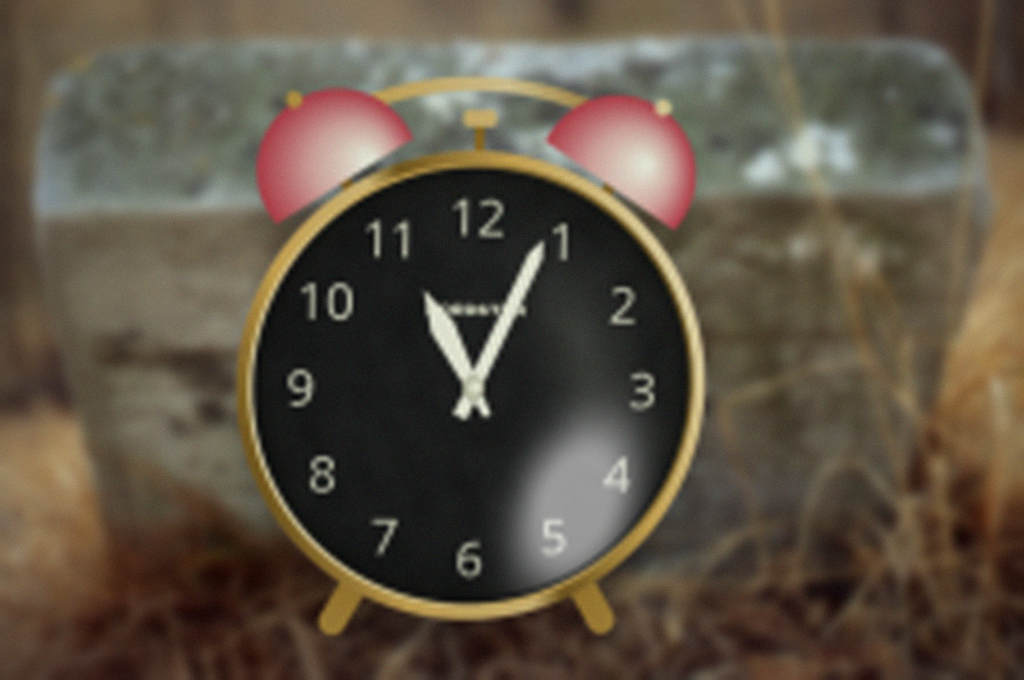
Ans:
11h04
